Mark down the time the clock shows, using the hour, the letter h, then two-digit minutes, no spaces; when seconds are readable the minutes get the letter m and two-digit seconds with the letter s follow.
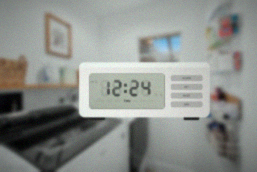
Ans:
12h24
